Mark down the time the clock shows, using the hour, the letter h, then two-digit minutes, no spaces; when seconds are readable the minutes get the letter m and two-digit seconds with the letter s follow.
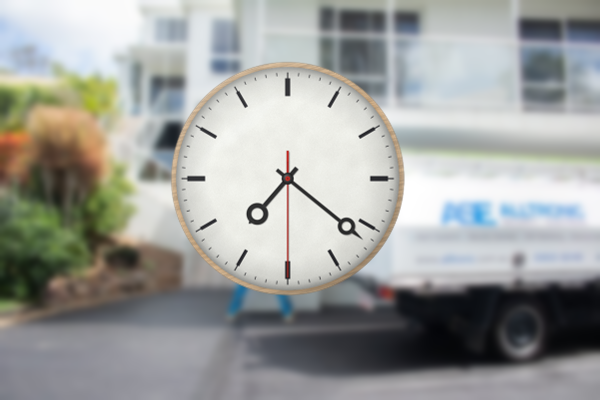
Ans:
7h21m30s
